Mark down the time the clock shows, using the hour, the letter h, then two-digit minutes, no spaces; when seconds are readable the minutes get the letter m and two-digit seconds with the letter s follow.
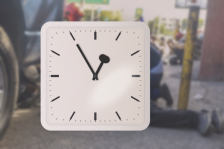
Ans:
12h55
